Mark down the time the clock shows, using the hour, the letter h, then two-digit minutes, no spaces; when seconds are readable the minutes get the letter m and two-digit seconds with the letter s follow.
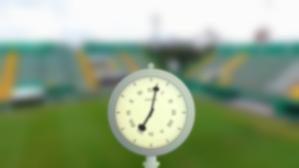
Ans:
7h02
